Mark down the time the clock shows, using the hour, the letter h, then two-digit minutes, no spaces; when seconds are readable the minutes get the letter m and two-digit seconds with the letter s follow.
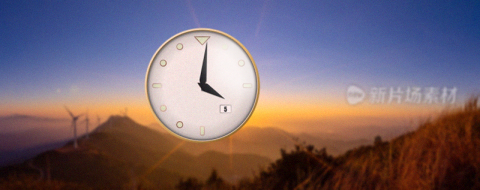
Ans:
4h01
